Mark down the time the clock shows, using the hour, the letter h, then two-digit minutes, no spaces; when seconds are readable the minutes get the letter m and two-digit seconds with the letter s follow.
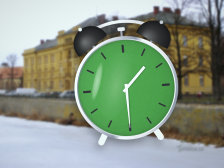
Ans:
1h30
